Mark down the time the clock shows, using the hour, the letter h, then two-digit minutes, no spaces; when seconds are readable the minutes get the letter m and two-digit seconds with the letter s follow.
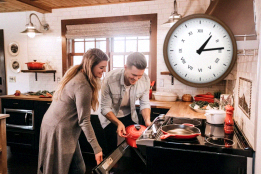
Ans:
1h14
